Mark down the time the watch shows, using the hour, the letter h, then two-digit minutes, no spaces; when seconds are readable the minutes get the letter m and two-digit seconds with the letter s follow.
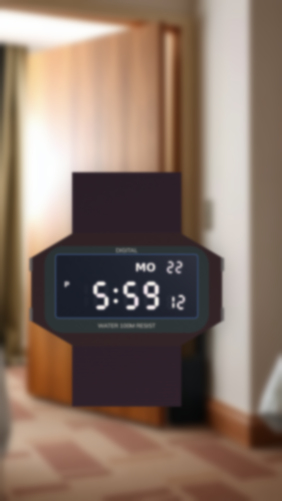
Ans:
5h59m12s
